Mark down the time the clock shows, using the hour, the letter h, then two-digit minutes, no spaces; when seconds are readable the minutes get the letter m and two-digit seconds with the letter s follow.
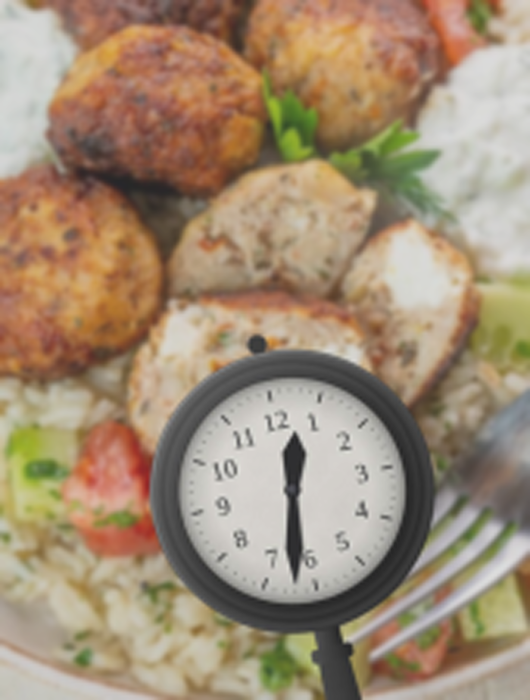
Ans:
12h32
